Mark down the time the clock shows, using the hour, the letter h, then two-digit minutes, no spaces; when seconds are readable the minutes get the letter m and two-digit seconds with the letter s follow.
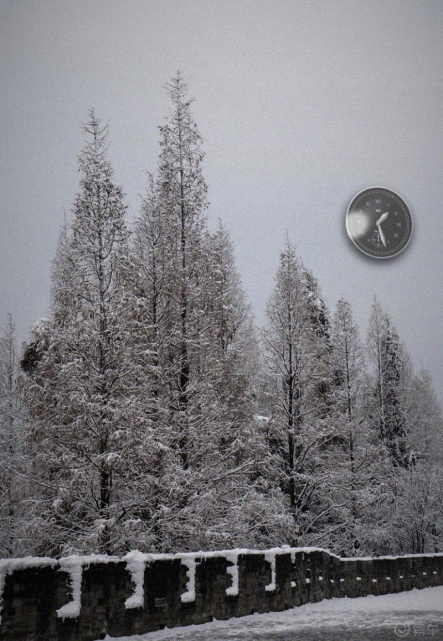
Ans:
1h27
